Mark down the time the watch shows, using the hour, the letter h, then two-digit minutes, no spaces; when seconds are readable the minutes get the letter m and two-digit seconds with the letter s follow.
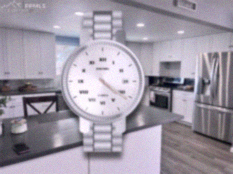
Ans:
4h21
